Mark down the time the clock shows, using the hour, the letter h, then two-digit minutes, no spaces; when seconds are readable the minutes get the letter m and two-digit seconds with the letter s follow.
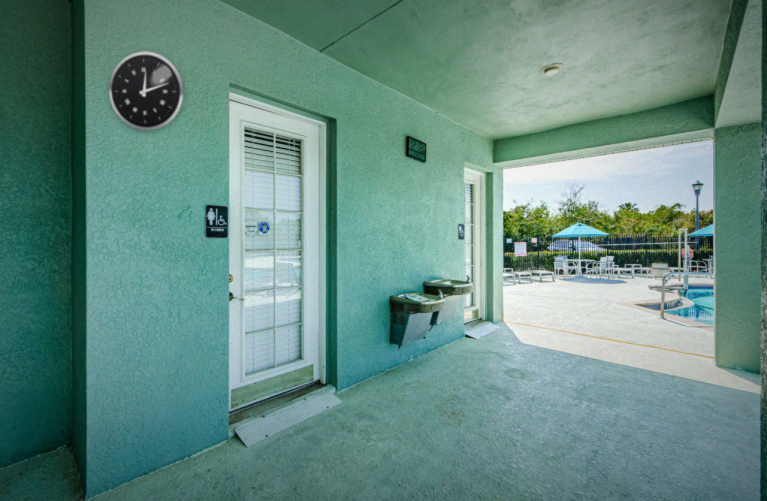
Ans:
12h12
